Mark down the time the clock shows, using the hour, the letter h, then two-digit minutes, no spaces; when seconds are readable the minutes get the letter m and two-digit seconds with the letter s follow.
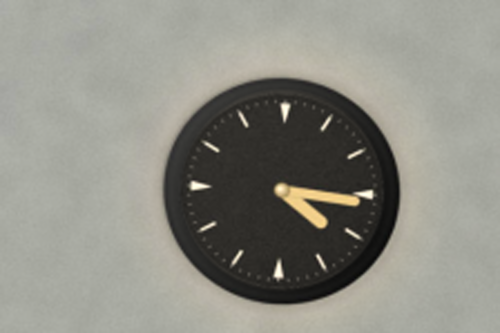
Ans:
4h16
